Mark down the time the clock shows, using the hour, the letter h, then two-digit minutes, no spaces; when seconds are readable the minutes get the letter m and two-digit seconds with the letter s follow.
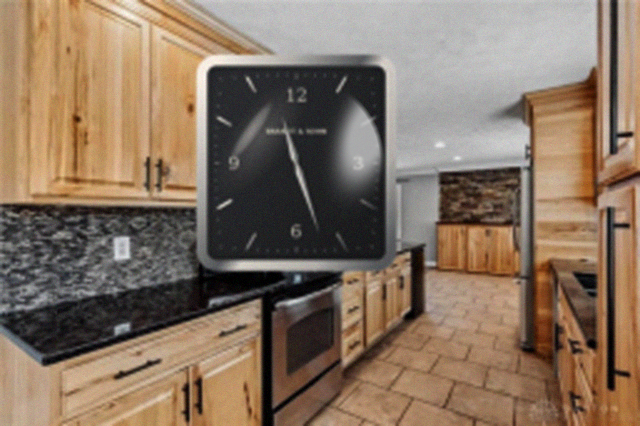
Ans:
11h27
